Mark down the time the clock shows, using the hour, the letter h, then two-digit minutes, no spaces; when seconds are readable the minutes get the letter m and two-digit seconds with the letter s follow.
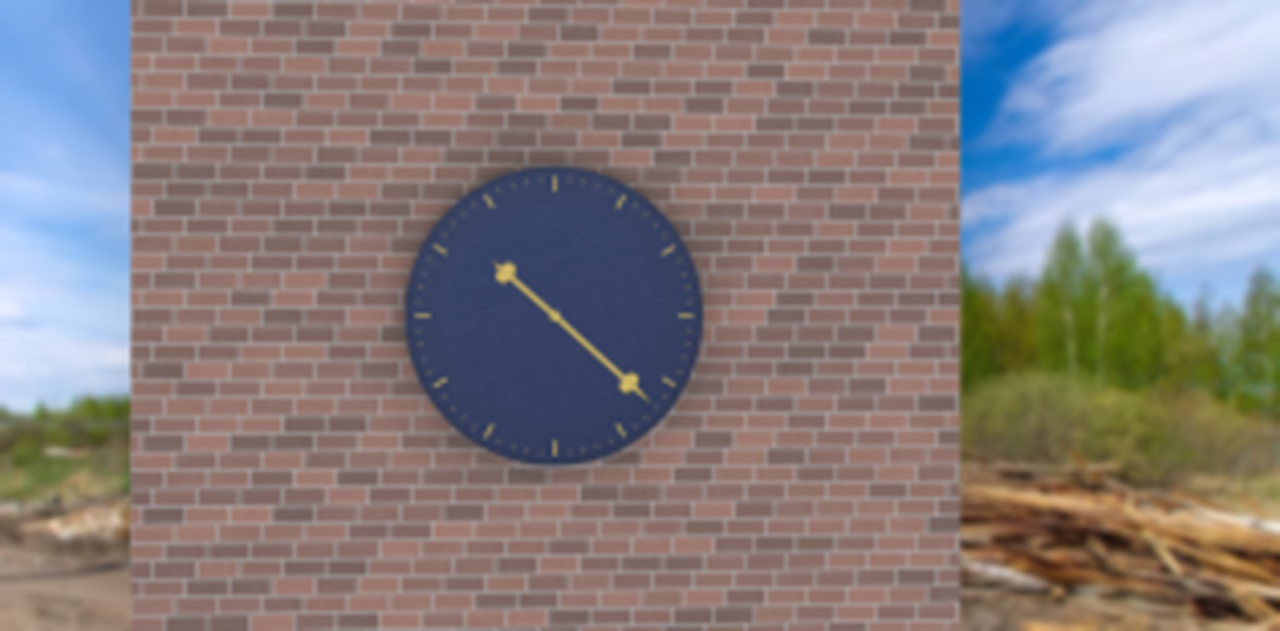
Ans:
10h22
